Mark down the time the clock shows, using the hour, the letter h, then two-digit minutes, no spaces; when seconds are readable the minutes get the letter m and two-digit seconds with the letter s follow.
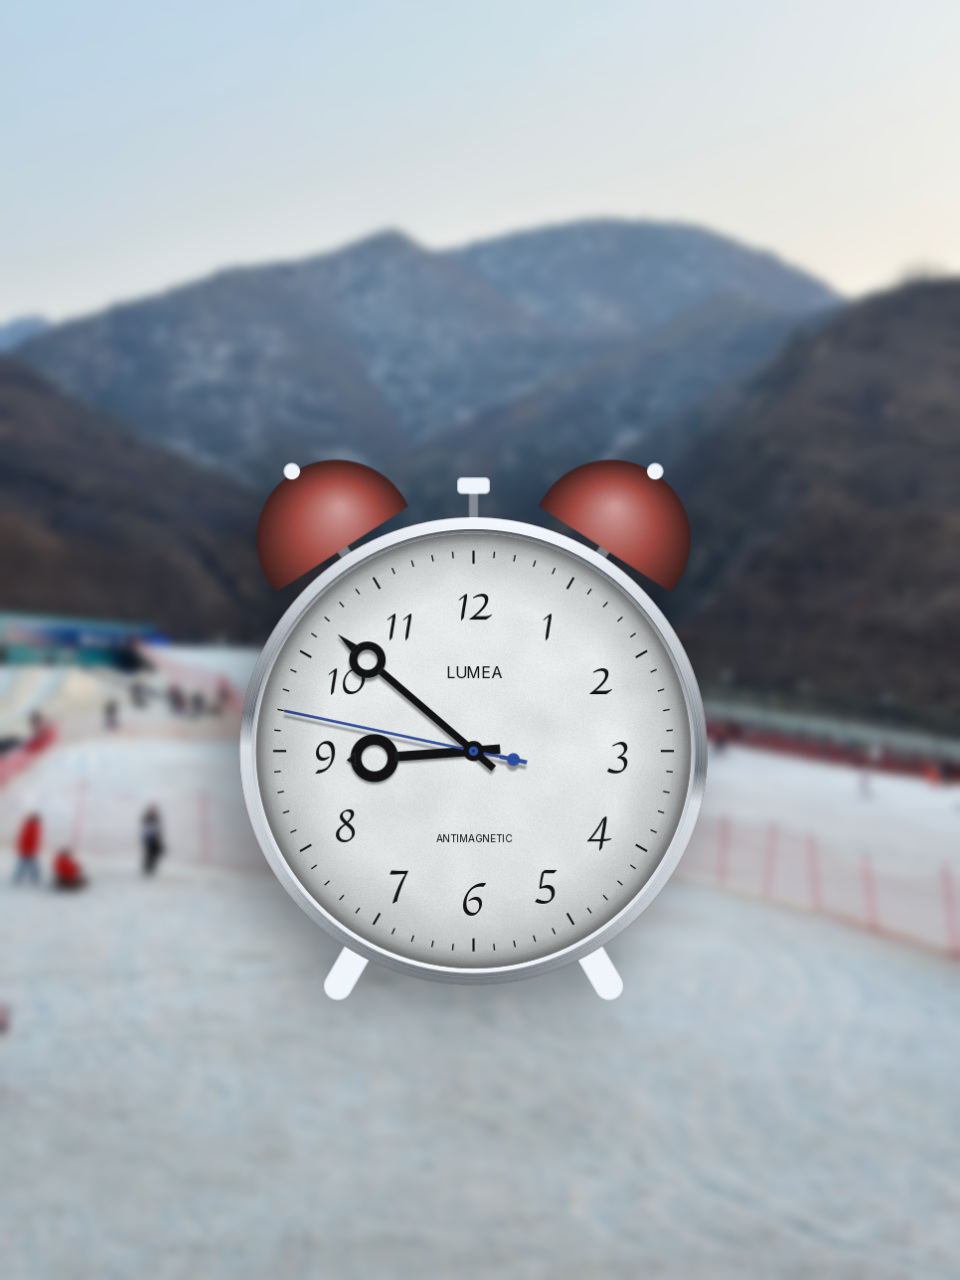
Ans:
8h51m47s
